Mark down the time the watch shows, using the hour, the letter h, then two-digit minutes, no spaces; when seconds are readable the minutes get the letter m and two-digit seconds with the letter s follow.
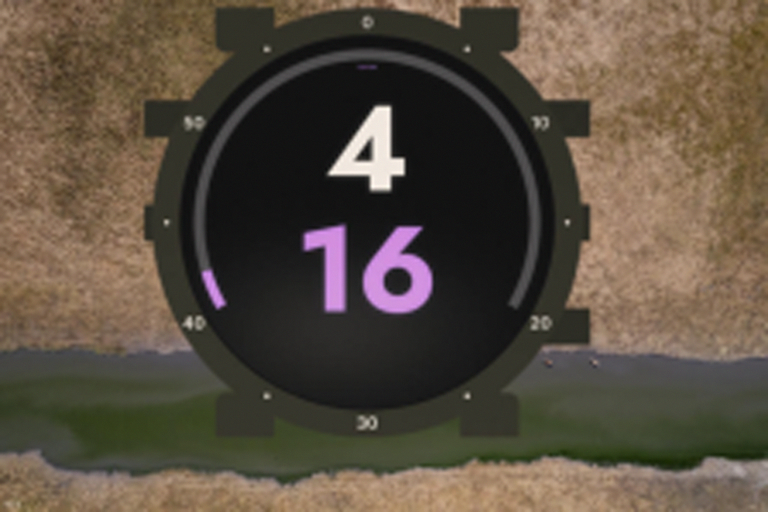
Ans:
4h16
